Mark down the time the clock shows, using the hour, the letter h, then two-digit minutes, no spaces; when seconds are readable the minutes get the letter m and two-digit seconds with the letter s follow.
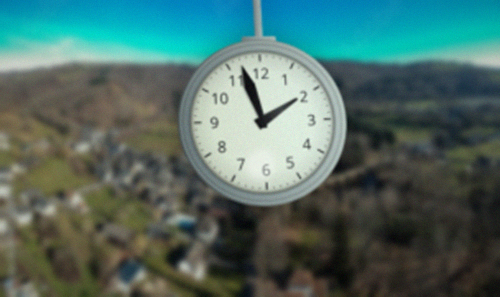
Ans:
1h57
